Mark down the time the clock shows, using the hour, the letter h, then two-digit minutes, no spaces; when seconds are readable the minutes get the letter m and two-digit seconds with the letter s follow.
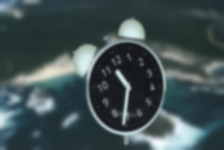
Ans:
11h36
